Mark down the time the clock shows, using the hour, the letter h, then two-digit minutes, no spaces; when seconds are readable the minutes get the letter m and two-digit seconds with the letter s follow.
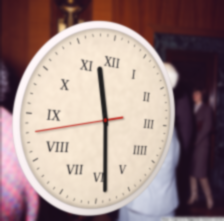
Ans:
11h28m43s
